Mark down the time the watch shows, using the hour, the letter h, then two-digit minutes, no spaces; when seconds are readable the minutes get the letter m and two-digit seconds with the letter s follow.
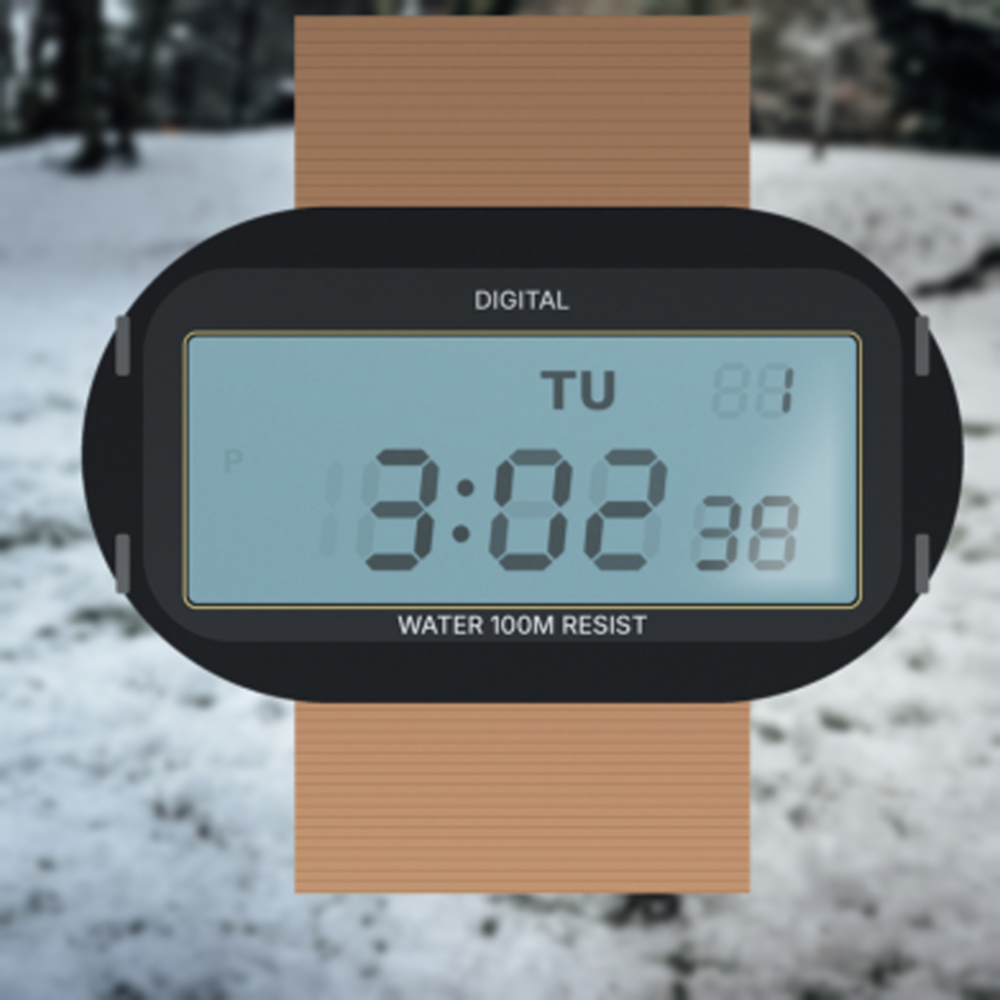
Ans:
3h02m38s
